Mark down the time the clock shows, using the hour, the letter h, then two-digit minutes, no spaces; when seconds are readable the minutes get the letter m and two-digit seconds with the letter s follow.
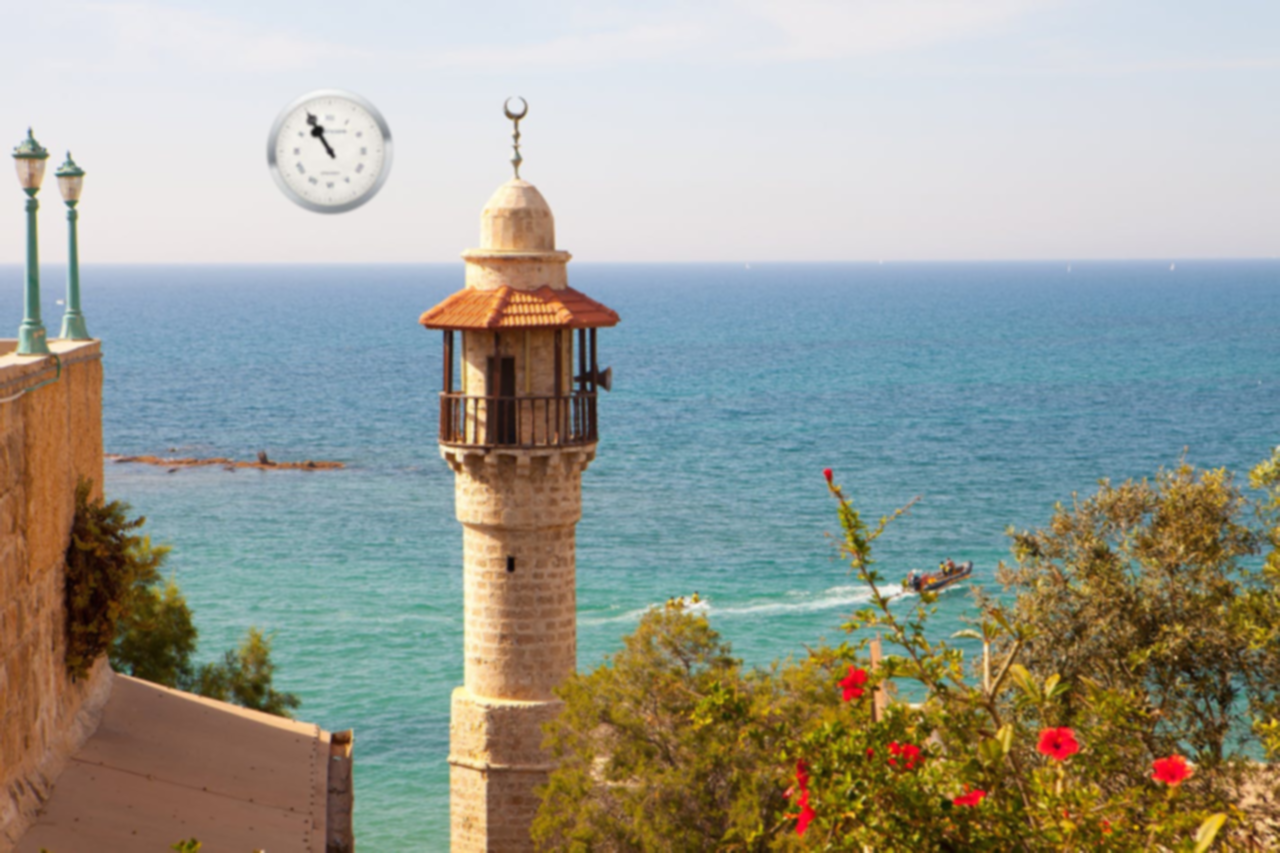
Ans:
10h55
